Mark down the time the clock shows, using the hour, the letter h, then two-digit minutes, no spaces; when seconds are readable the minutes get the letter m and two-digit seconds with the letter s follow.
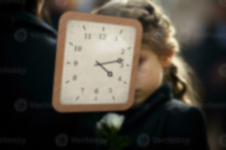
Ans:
4h13
